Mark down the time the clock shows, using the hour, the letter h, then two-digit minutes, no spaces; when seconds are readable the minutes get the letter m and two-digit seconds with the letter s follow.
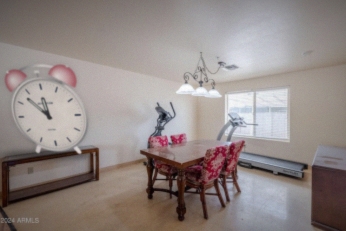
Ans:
11h53
